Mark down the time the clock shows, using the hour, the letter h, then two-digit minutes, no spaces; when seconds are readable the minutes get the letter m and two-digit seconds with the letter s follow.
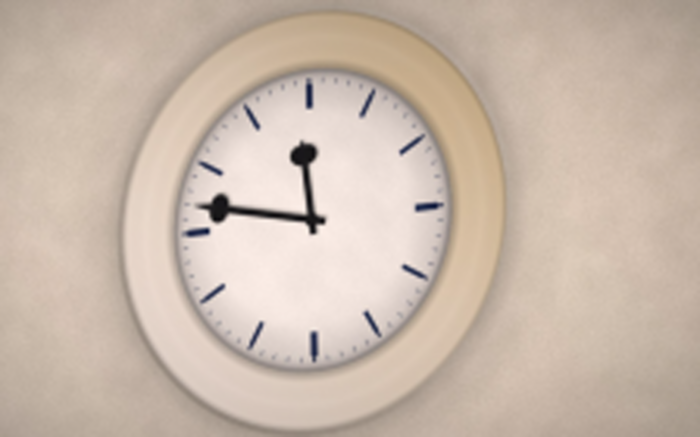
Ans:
11h47
